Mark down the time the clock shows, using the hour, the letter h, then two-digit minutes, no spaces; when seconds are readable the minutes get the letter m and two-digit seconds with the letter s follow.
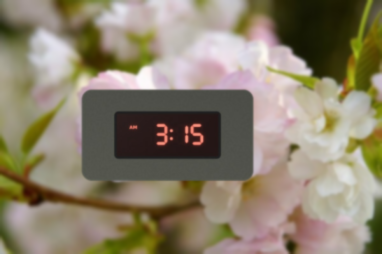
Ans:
3h15
